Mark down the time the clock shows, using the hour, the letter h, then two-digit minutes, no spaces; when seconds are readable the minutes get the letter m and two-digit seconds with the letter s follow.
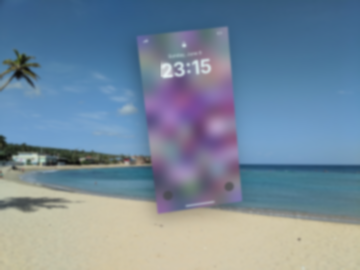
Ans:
23h15
